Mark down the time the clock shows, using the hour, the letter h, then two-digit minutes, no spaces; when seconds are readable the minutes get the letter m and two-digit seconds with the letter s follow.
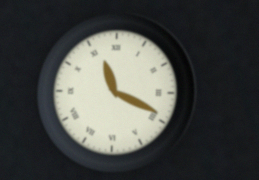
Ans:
11h19
